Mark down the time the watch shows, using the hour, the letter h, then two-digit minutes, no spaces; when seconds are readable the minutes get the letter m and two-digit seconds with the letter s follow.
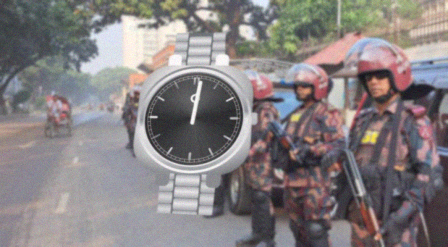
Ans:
12h01
